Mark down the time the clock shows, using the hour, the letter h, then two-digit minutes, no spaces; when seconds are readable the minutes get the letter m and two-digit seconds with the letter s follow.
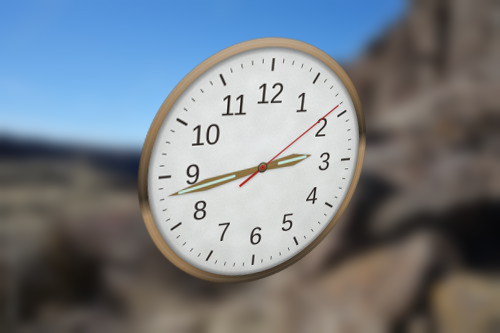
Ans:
2h43m09s
